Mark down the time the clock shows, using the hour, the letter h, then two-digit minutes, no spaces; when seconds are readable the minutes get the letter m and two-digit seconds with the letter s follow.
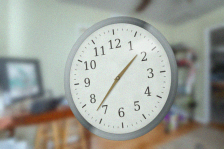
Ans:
1h37
